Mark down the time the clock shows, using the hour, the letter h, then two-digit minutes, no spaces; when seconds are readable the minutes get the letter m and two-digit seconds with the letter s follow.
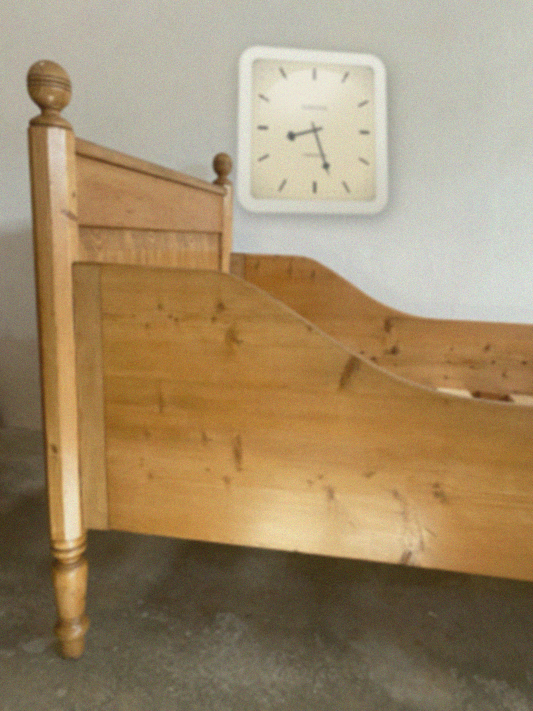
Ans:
8h27
